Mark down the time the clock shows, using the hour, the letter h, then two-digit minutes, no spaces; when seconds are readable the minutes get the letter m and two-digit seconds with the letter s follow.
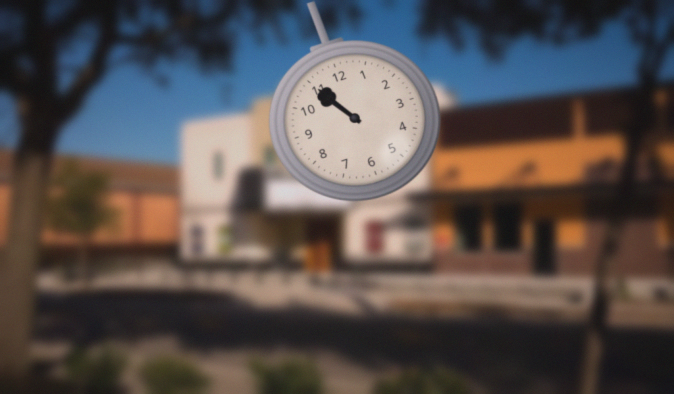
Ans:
10h55
